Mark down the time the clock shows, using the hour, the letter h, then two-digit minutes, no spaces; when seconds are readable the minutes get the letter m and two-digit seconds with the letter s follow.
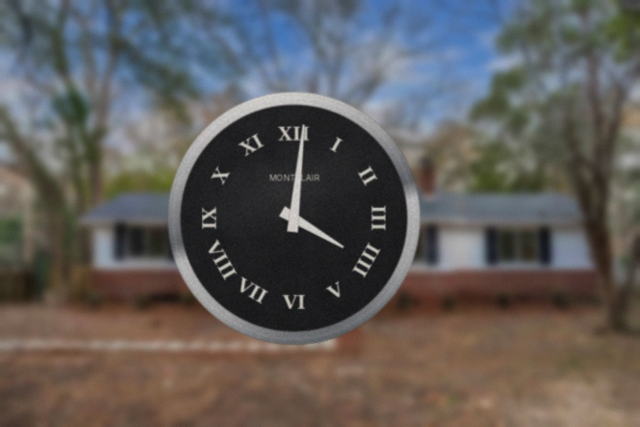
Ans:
4h01
